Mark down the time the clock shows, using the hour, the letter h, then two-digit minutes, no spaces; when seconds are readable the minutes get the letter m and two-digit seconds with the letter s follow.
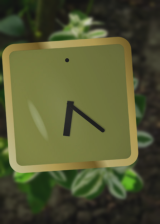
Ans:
6h22
